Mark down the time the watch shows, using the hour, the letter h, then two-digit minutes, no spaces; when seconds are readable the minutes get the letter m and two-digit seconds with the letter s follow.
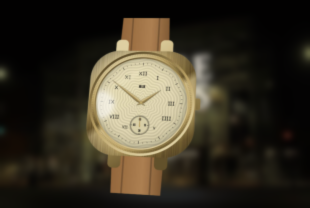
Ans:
1h51
